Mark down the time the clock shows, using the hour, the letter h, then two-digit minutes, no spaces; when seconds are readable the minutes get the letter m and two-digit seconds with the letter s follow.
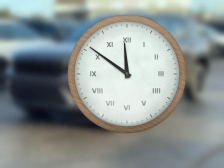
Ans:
11h51
